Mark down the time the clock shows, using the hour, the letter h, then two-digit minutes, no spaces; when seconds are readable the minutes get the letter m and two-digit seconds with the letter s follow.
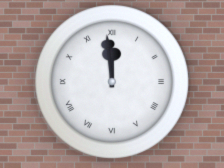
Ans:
11h59
